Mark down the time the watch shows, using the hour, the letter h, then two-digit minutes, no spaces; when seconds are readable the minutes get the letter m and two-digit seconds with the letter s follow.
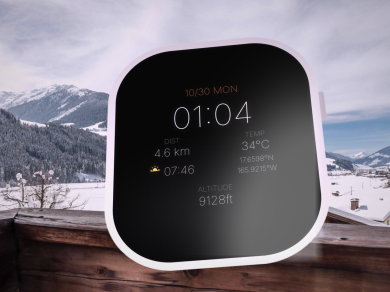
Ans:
1h04
